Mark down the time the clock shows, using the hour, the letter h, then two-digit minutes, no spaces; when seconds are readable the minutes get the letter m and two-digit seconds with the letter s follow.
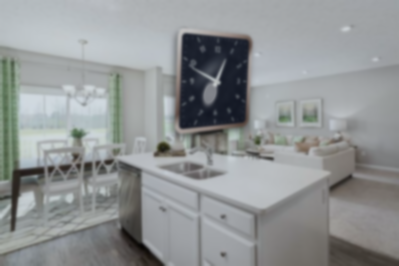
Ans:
12h49
